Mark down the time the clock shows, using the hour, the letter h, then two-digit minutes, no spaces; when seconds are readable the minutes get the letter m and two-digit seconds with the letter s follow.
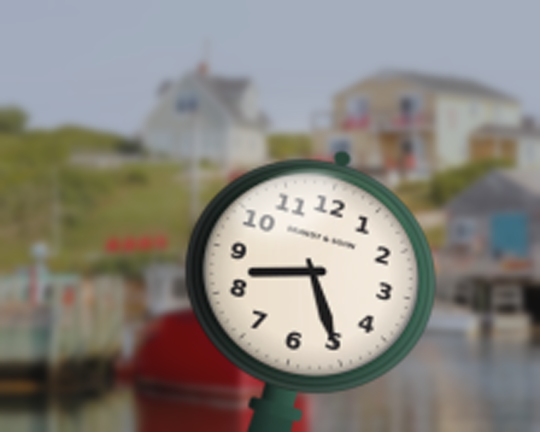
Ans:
8h25
